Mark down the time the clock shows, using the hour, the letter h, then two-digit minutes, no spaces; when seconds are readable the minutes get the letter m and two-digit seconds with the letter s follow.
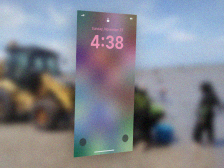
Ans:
4h38
